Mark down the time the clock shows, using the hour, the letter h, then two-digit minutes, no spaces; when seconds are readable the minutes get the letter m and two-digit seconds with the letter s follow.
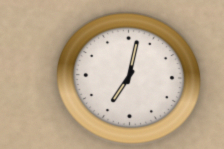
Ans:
7h02
